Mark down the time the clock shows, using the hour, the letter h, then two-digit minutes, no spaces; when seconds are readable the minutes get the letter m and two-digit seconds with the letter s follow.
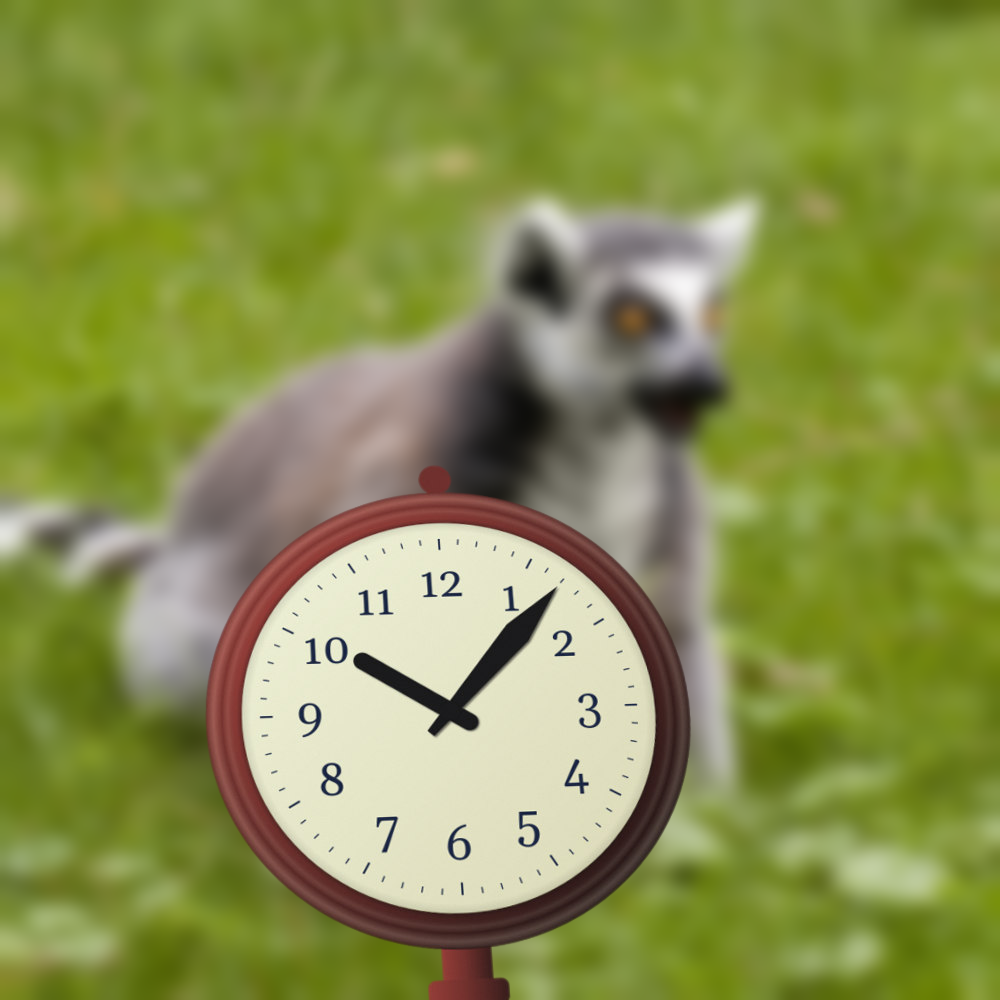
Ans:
10h07
